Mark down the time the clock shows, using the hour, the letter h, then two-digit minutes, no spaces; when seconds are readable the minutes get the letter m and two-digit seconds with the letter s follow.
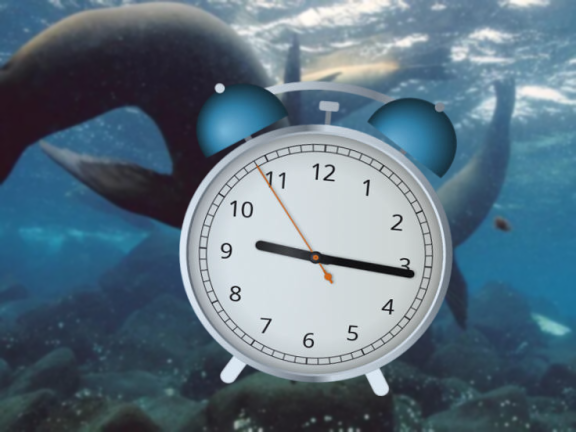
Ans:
9h15m54s
